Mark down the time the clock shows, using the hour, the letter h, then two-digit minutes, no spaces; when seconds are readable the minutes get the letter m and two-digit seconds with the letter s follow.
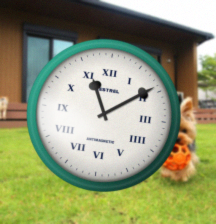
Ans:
11h09
